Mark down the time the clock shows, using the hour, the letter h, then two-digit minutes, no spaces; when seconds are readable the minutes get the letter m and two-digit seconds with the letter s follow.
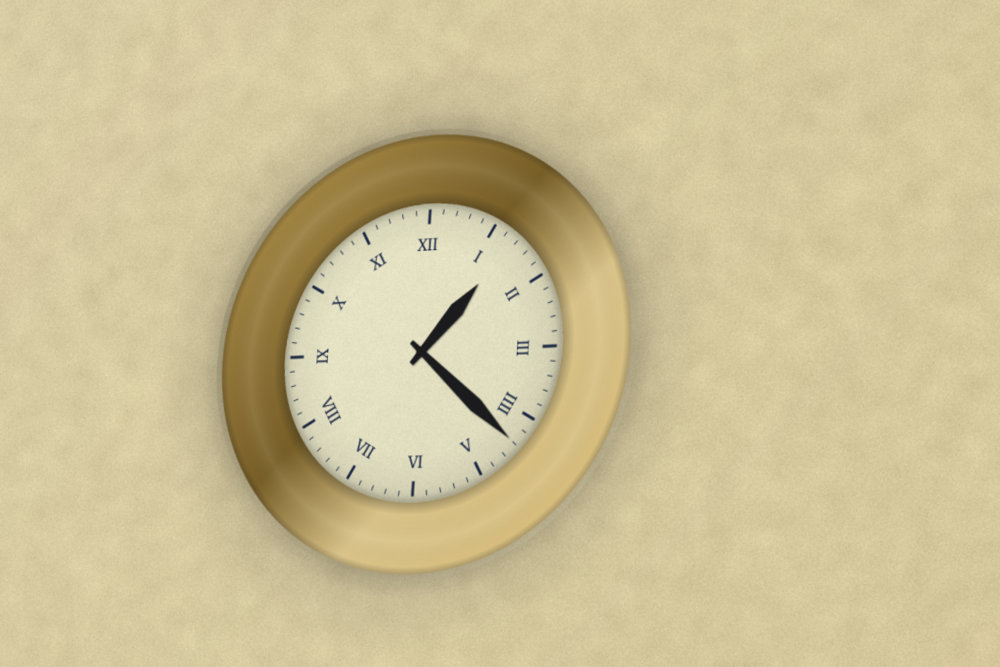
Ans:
1h22
